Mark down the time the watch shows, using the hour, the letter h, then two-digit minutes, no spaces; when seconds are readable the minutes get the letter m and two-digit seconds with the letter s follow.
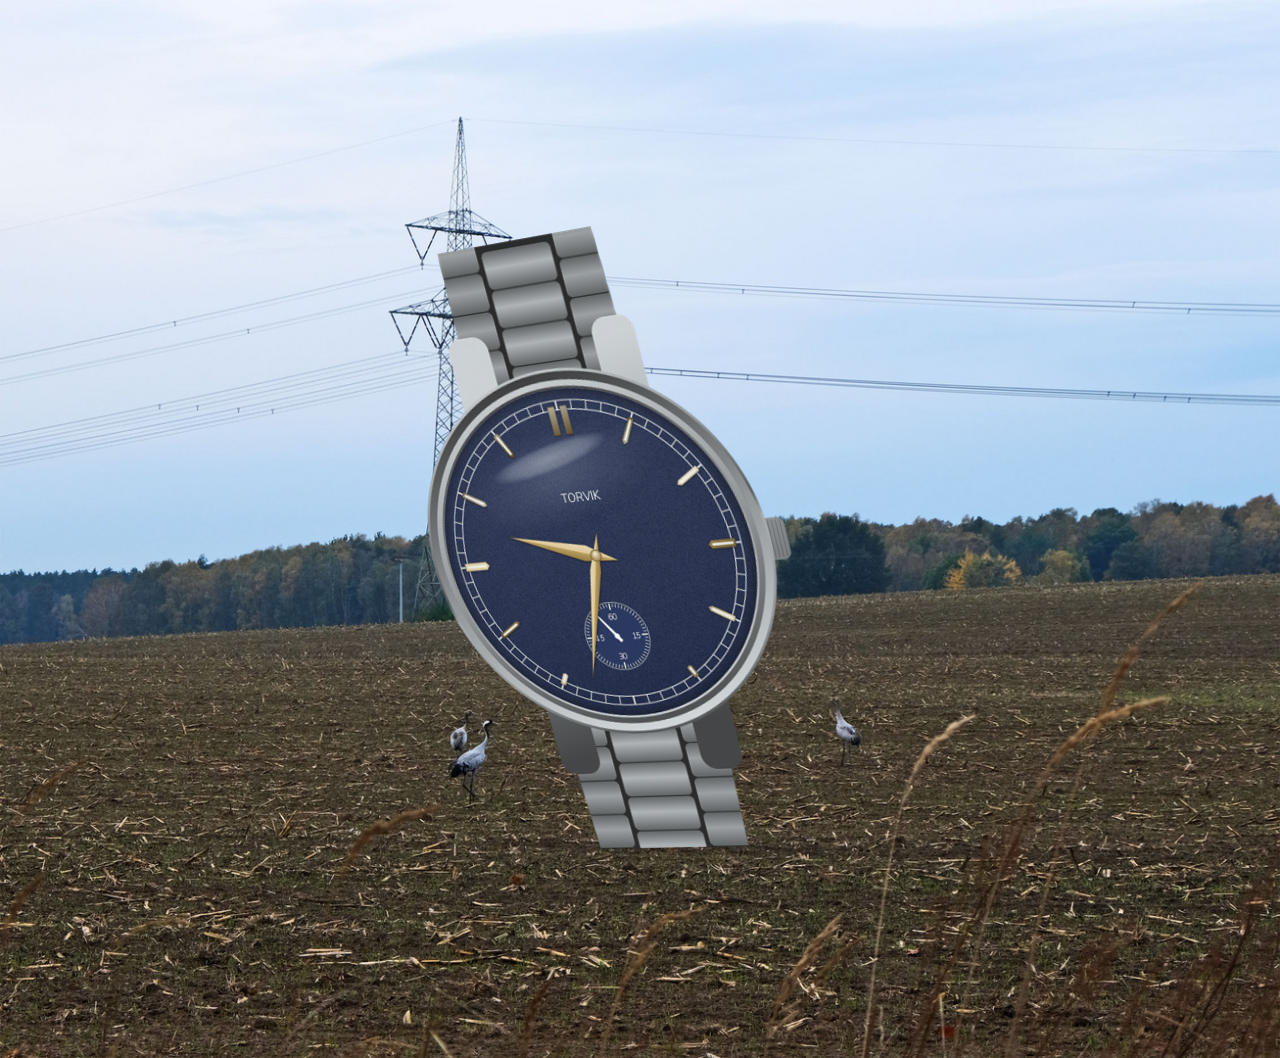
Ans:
9h32m54s
